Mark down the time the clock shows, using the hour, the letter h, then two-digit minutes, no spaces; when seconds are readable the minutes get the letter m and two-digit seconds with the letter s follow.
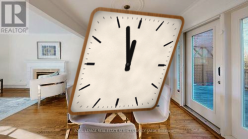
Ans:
11h57
